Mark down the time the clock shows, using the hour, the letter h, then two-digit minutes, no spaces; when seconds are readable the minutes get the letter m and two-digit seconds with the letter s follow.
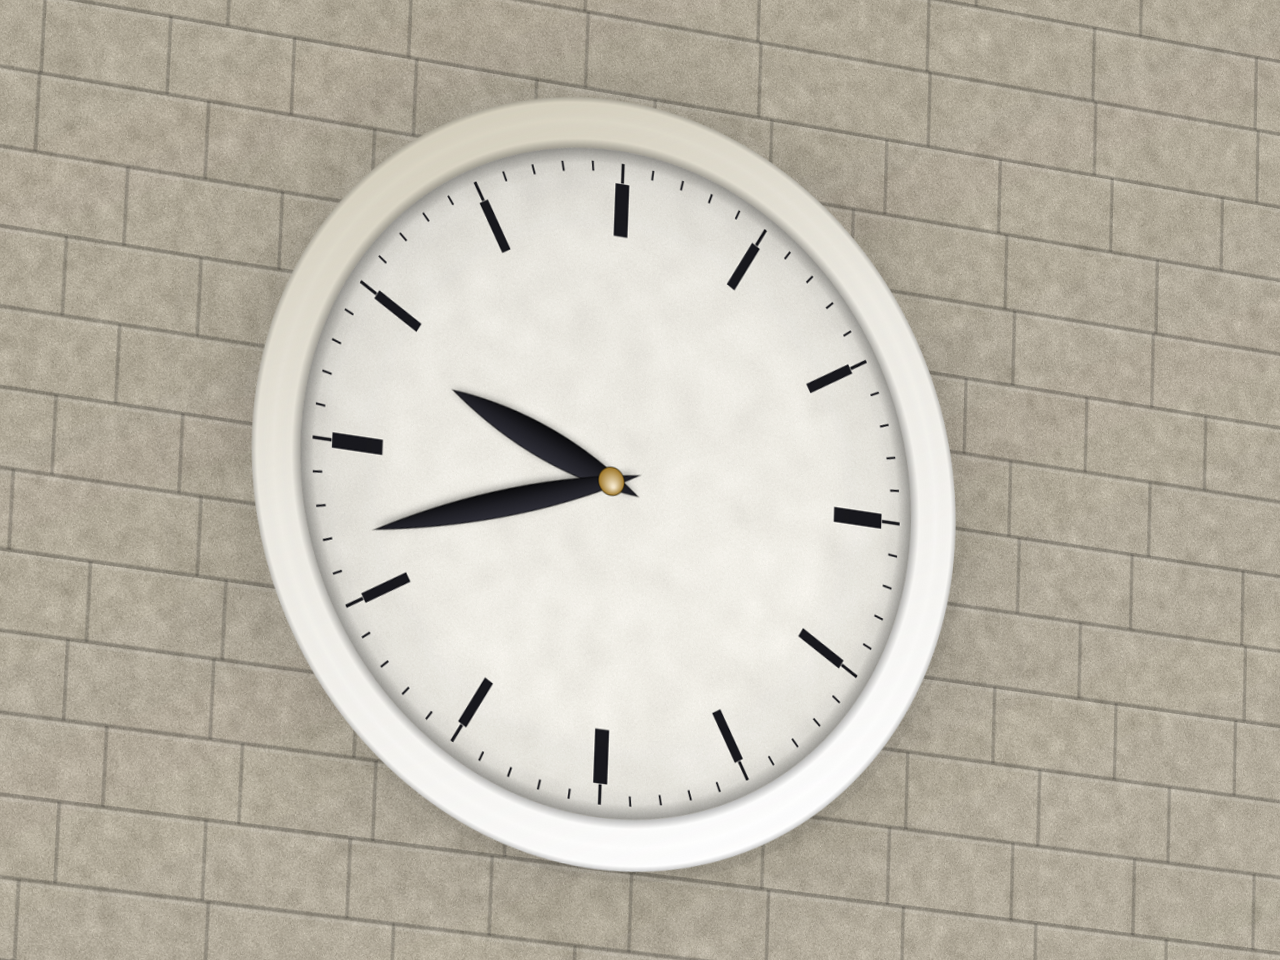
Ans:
9h42
